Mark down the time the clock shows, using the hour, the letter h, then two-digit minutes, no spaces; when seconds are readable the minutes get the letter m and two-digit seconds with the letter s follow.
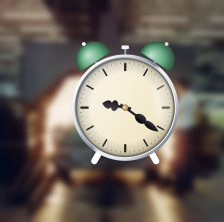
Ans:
9h21
